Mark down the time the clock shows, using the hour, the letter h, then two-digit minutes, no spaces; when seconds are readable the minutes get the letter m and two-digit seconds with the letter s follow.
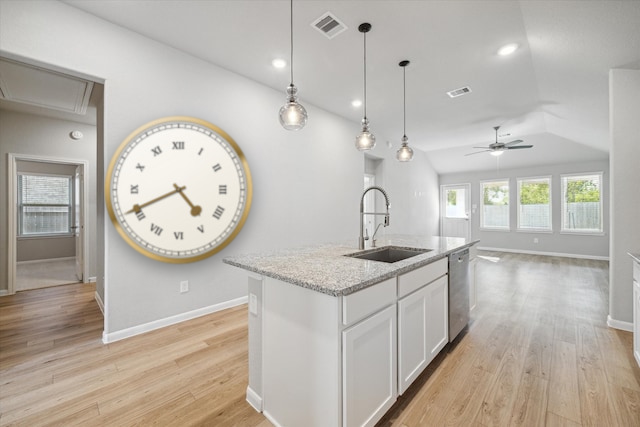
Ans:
4h41
